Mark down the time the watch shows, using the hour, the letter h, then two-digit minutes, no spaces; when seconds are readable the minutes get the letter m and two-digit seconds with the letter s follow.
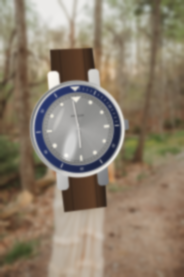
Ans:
5h59
